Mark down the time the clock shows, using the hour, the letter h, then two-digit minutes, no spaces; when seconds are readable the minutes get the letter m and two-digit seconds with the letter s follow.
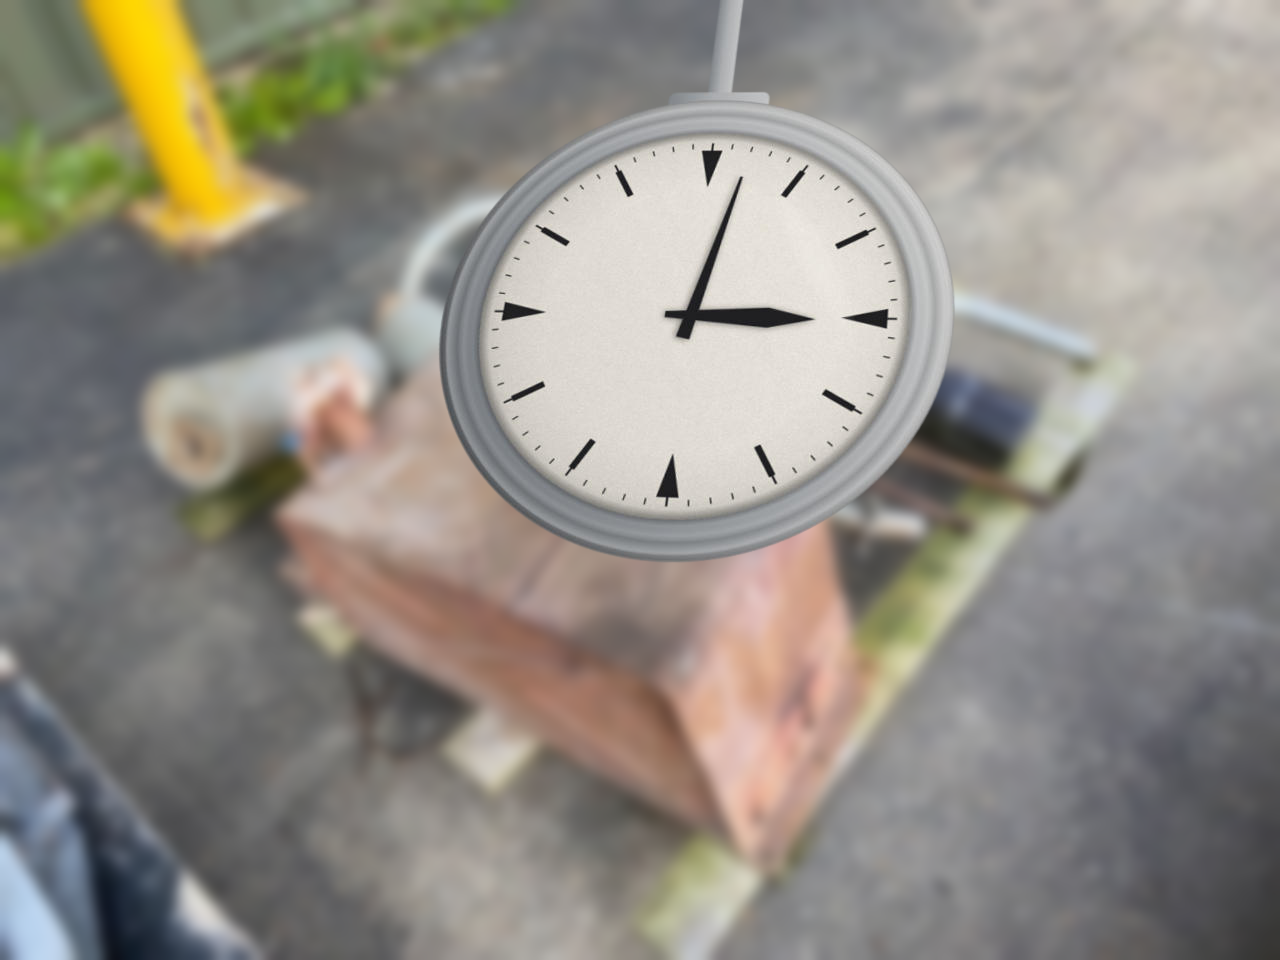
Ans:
3h02
